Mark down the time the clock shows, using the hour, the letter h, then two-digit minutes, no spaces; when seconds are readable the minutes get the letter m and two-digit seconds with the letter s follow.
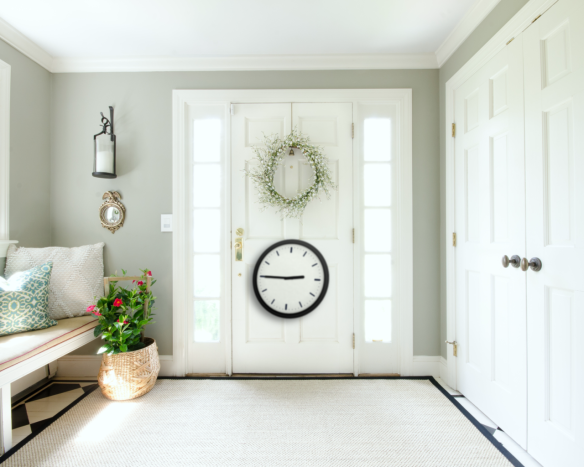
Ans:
2h45
